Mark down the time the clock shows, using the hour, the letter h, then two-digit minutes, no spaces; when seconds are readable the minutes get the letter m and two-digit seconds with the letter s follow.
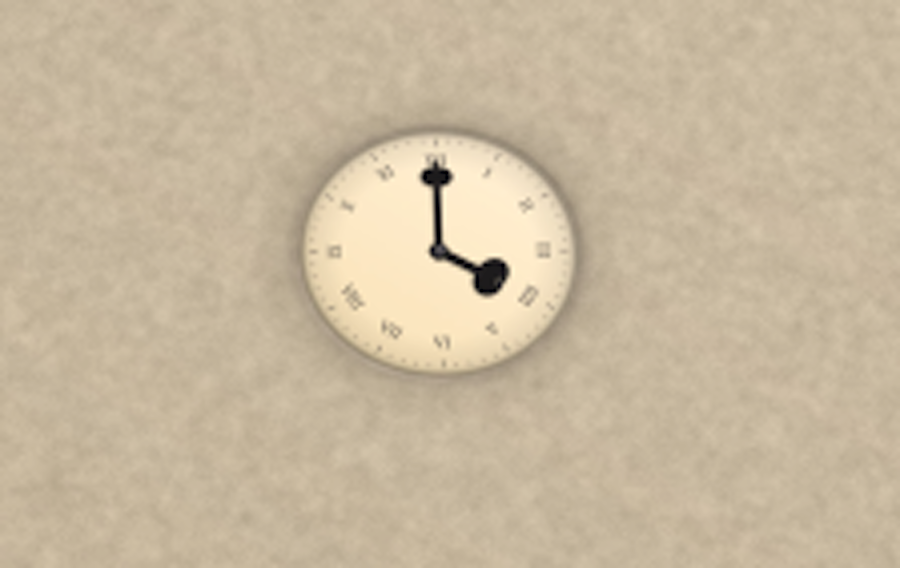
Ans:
4h00
